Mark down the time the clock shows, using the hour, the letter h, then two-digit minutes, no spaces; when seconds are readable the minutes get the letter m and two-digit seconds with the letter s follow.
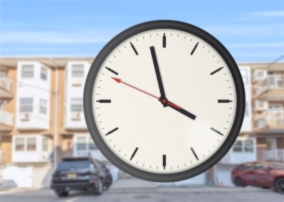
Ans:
3h57m49s
